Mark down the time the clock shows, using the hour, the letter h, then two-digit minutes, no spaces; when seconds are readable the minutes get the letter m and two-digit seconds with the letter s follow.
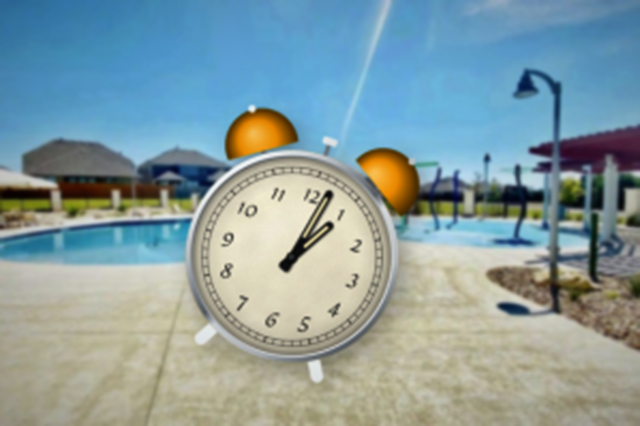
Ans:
1h02
